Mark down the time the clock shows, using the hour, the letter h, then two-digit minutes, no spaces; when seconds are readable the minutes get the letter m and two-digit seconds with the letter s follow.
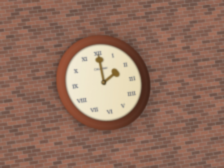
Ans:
2h00
